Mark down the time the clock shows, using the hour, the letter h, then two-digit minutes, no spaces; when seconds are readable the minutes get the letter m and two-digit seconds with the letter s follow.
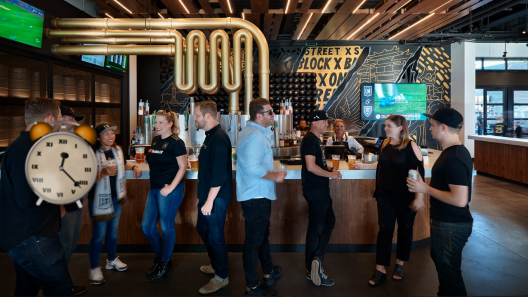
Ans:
12h22
